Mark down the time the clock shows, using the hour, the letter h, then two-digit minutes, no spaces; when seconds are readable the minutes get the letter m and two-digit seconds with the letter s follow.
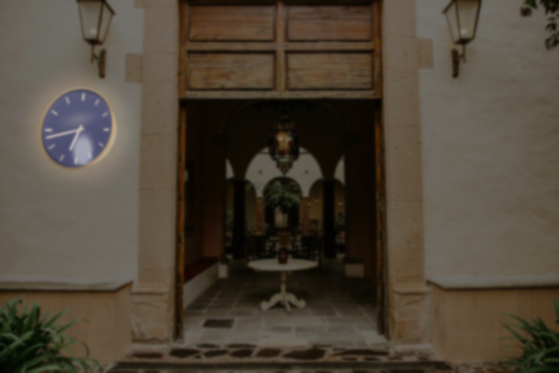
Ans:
6h43
